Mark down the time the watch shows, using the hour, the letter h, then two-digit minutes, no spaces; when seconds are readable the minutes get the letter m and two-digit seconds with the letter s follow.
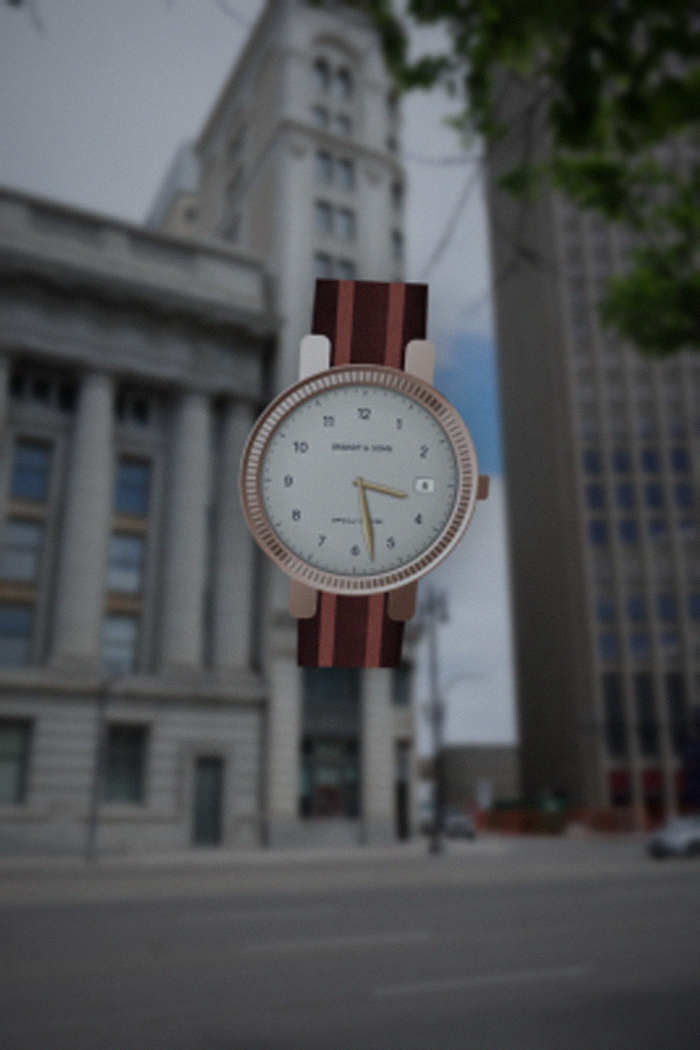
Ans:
3h28
